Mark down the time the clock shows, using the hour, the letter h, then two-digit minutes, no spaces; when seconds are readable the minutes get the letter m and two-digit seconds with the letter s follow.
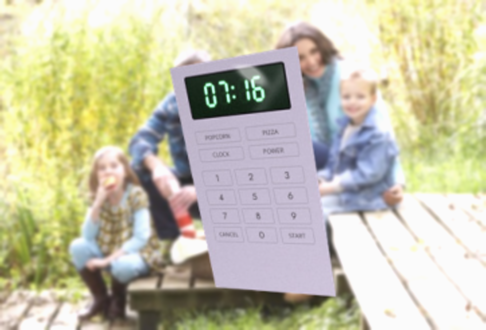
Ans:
7h16
